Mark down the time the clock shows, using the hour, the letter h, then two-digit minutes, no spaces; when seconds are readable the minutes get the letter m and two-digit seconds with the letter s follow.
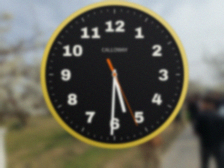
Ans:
5h30m26s
